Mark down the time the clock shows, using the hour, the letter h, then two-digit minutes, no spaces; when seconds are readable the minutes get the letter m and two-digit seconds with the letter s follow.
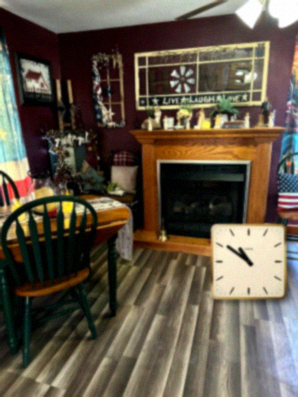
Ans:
10h51
